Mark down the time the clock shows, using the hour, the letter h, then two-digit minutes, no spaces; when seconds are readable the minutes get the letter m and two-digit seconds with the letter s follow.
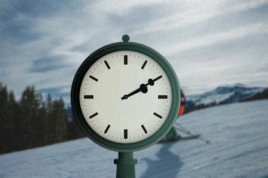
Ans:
2h10
